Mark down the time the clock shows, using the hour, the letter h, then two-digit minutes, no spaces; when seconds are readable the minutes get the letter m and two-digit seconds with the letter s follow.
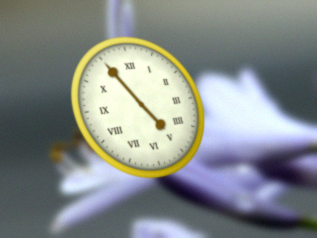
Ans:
4h55
